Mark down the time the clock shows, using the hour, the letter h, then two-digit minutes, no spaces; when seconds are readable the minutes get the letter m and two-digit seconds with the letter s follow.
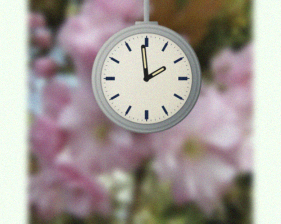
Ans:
1h59
